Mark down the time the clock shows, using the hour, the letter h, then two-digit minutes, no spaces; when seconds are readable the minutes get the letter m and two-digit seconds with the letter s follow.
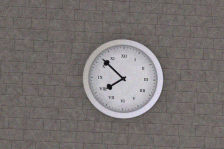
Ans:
7h52
